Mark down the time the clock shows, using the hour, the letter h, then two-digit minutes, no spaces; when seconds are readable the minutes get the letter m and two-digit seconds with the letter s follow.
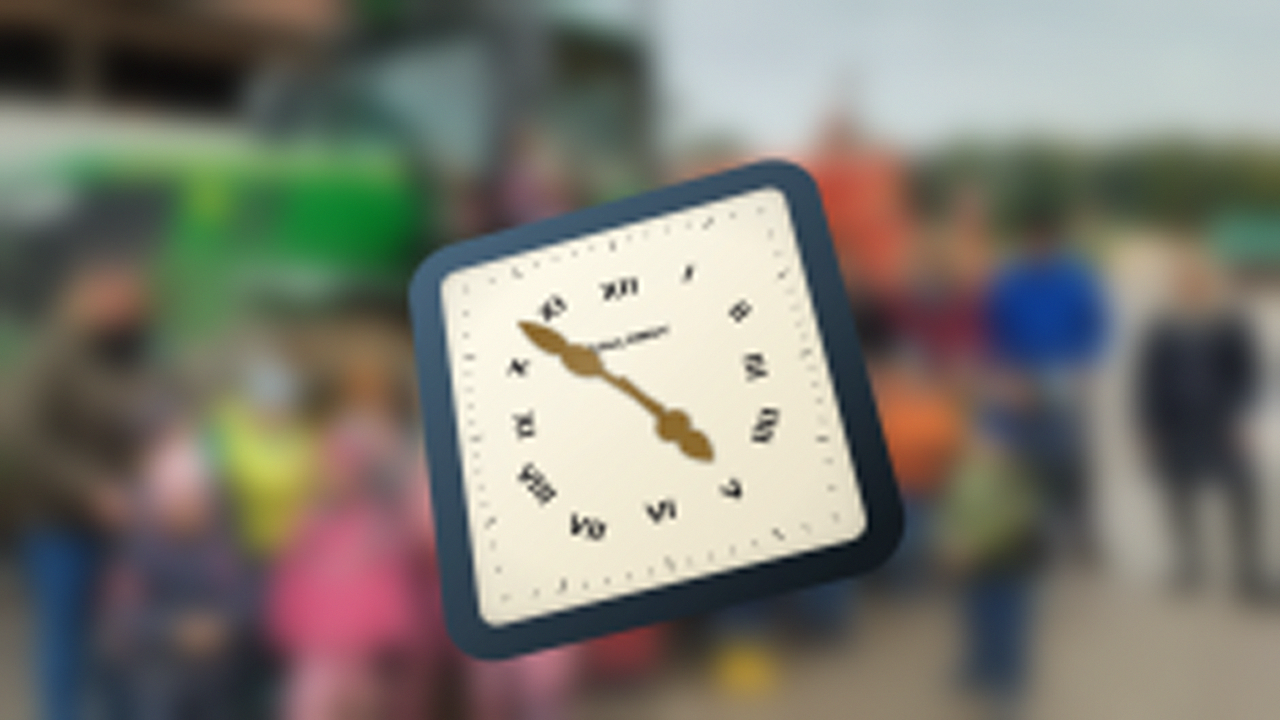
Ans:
4h53
